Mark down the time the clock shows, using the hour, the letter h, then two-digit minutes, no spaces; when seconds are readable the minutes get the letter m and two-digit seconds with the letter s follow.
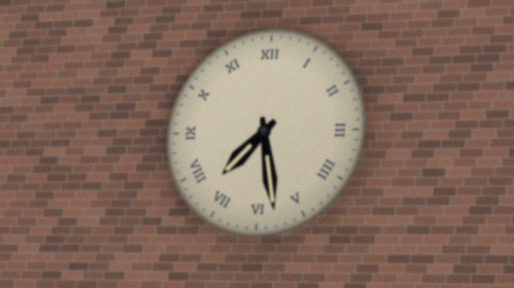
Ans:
7h28
